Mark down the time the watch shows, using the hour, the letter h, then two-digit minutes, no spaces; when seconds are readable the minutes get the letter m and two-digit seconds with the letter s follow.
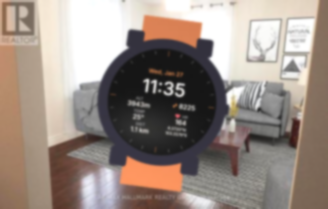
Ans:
11h35
